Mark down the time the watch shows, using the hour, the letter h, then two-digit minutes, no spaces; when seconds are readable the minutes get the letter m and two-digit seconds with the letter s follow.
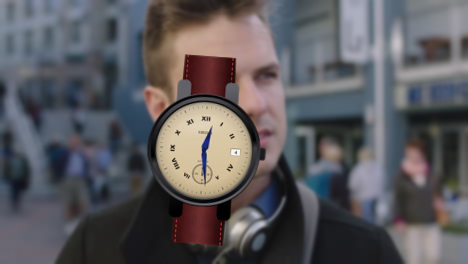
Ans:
12h29
